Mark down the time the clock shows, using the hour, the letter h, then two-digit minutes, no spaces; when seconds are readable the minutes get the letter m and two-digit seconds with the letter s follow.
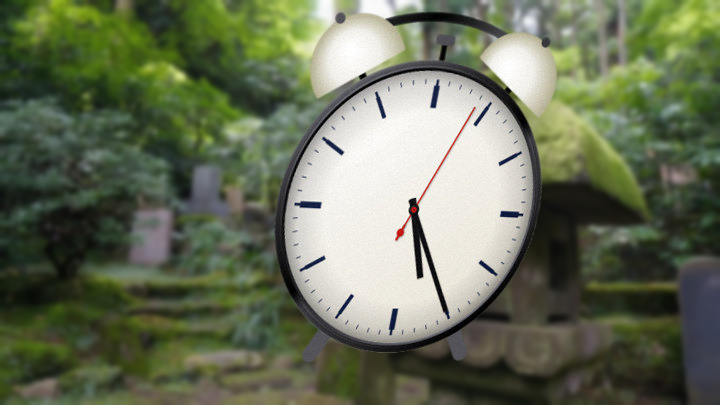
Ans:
5h25m04s
